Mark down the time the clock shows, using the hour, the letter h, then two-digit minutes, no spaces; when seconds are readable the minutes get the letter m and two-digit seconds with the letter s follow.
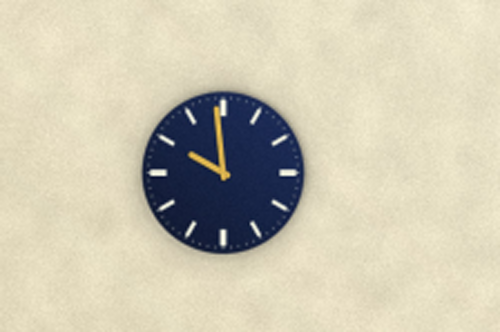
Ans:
9h59
